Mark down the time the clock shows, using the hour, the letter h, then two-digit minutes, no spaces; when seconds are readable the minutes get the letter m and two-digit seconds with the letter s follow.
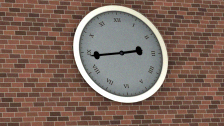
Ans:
2h44
